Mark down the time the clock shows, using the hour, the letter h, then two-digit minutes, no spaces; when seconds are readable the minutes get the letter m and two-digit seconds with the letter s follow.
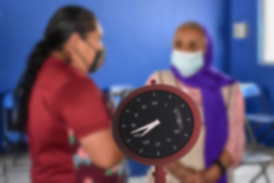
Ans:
7h42
